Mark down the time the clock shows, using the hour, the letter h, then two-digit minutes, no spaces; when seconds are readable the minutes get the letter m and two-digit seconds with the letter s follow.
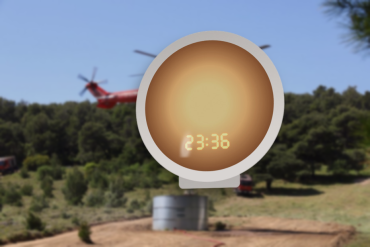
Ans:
23h36
